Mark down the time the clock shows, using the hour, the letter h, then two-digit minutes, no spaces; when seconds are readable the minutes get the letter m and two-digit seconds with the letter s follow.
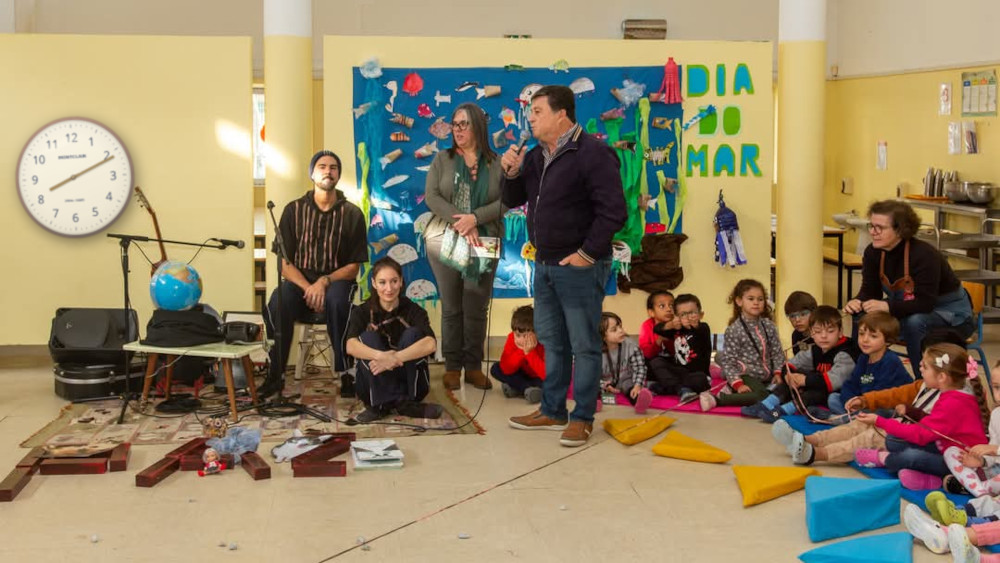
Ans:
8h11
